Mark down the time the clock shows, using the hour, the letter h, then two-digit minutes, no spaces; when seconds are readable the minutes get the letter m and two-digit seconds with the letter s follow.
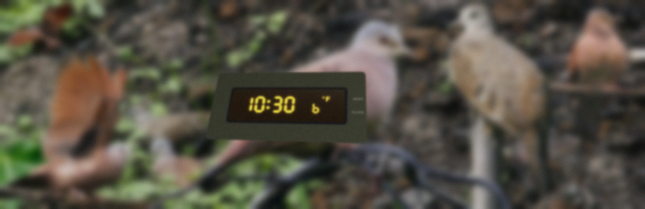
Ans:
10h30
